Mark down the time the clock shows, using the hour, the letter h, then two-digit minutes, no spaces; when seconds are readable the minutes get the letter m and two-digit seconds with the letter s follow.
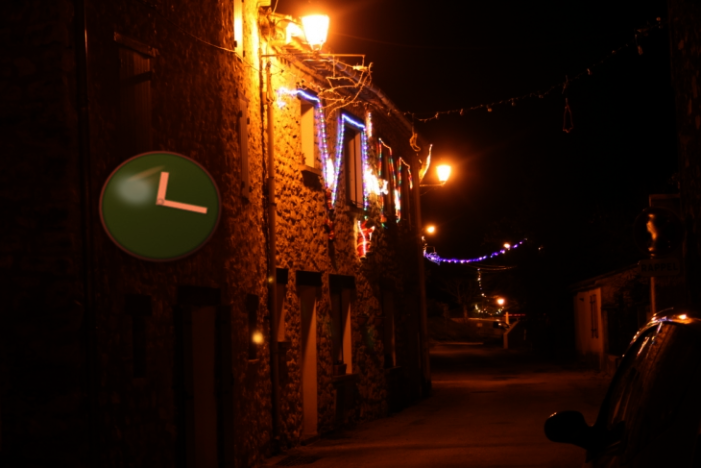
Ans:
12h17
